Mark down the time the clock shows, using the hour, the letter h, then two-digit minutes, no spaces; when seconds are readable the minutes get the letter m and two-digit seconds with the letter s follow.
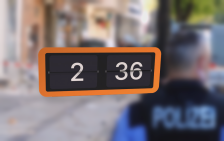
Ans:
2h36
